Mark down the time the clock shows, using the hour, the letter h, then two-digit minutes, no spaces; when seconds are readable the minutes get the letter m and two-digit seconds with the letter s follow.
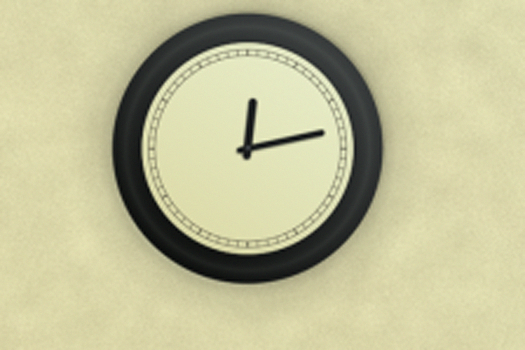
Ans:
12h13
